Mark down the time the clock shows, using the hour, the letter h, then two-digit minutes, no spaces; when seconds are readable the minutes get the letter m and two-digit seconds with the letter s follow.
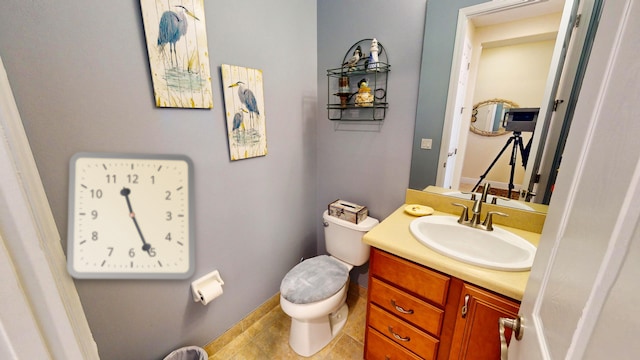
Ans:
11h26
